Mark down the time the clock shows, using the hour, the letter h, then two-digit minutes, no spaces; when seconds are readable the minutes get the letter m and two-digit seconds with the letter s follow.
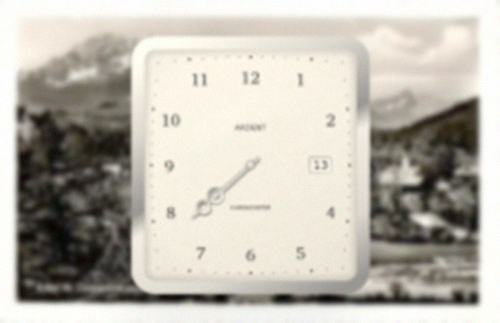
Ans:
7h38
